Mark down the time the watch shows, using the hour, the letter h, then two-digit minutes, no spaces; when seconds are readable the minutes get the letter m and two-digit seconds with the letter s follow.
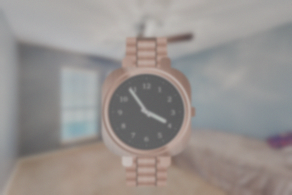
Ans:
3h54
